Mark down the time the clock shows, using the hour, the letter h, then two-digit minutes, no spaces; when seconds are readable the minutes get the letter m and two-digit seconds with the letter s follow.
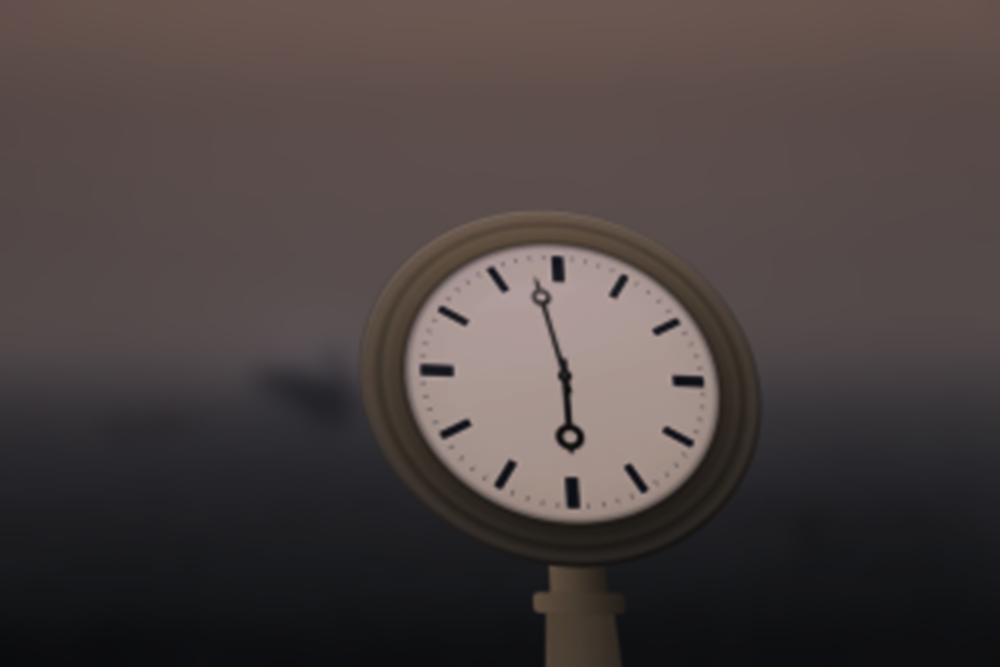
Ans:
5h58
